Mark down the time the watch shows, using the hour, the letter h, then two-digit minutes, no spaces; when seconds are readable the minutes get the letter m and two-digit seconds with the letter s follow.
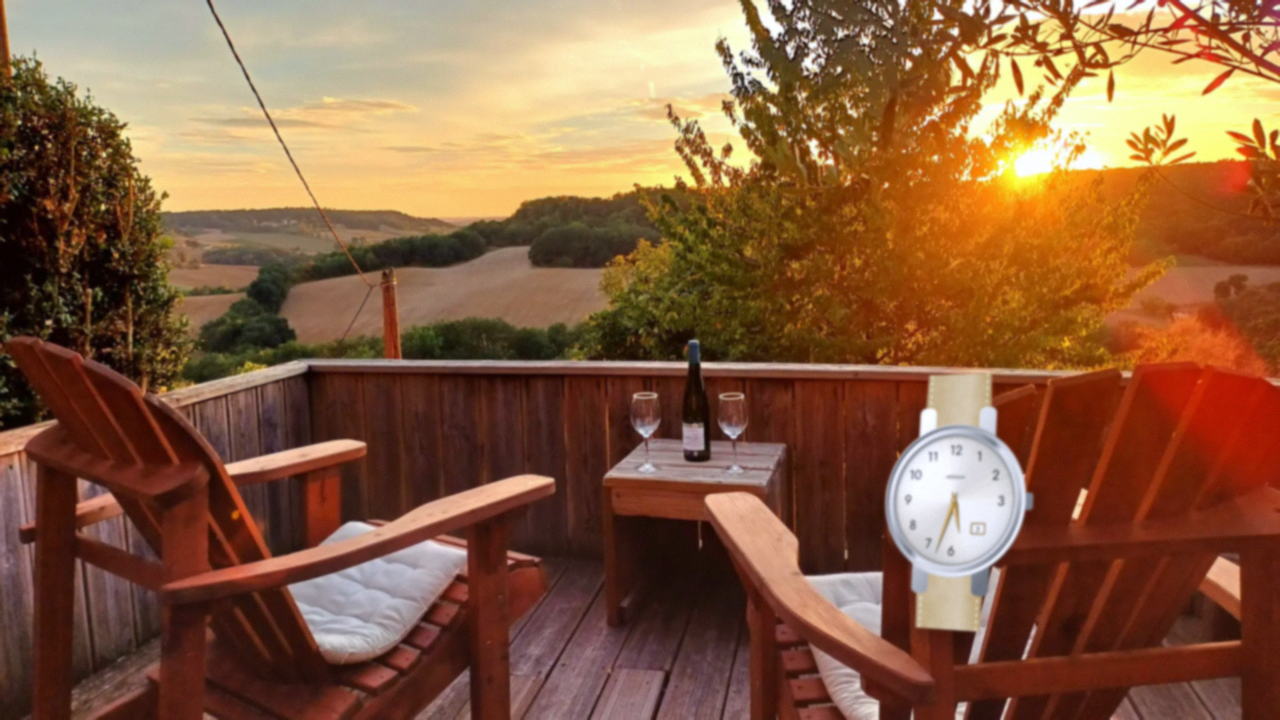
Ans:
5h33
